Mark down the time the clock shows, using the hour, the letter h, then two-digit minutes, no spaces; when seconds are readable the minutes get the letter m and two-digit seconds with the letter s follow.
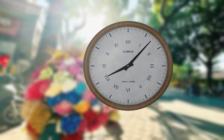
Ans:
8h07
